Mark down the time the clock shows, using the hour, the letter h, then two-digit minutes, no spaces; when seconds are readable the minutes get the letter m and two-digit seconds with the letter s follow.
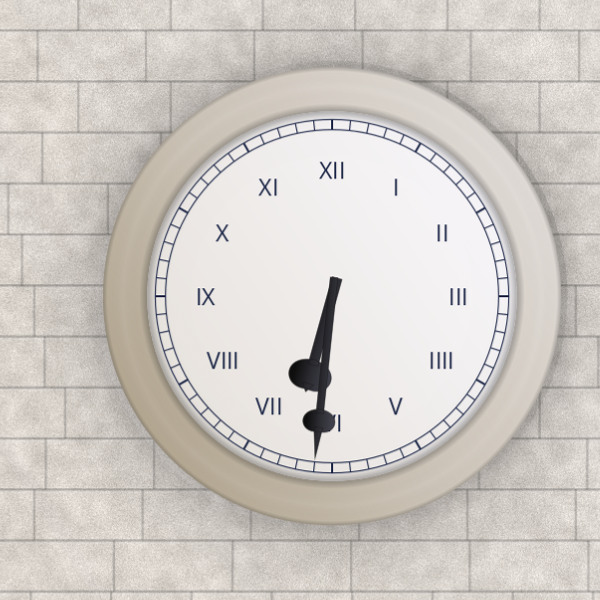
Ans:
6h31
